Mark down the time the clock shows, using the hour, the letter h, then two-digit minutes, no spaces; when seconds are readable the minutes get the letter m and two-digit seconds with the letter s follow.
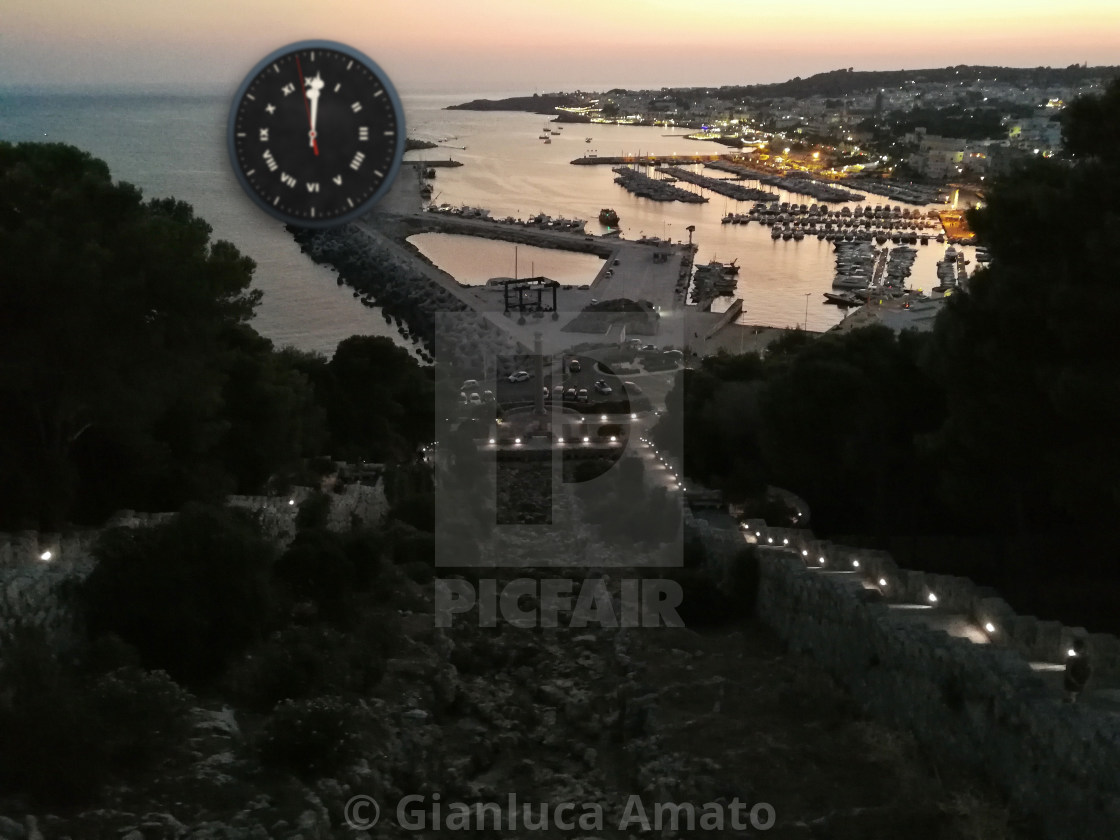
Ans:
12h00m58s
